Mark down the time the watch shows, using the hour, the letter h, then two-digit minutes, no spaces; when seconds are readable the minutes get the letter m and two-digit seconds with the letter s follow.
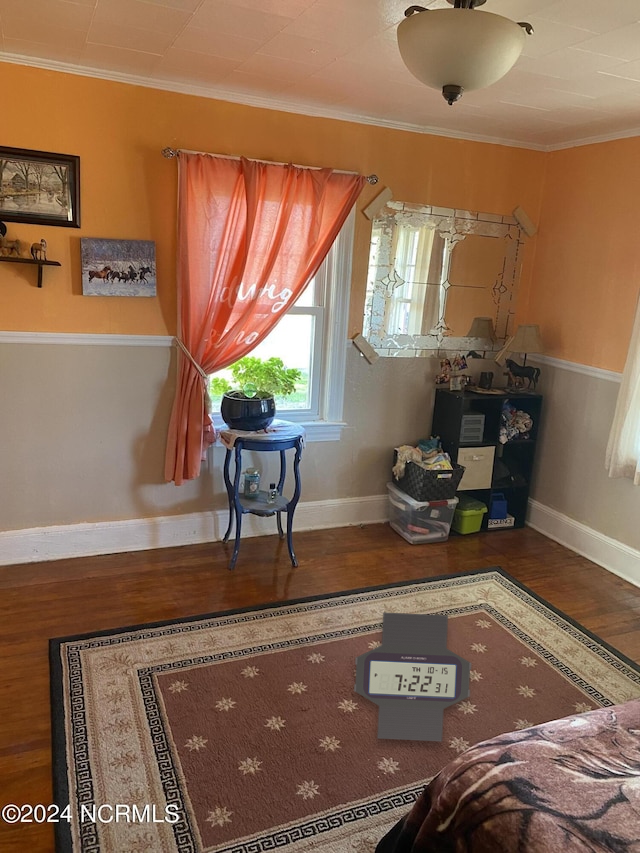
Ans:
7h22m31s
